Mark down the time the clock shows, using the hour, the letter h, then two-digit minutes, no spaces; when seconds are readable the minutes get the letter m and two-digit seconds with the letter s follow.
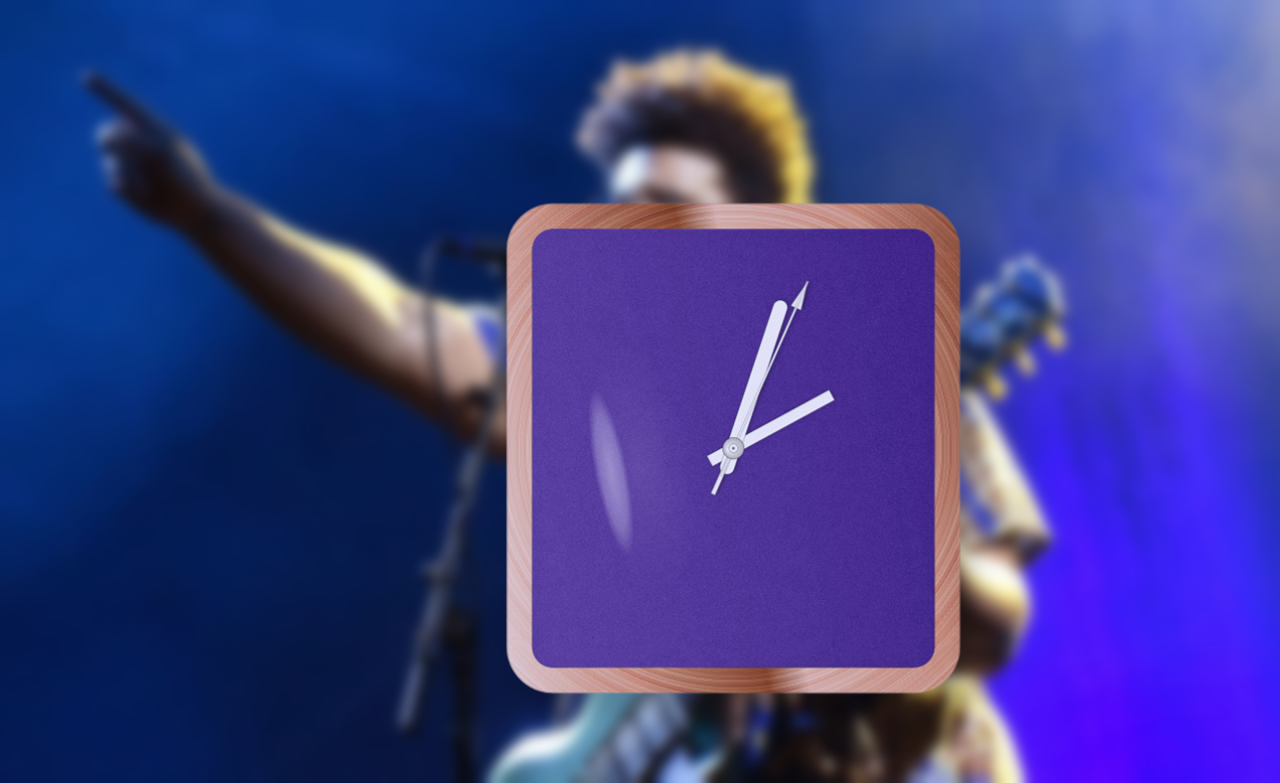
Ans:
2h03m04s
